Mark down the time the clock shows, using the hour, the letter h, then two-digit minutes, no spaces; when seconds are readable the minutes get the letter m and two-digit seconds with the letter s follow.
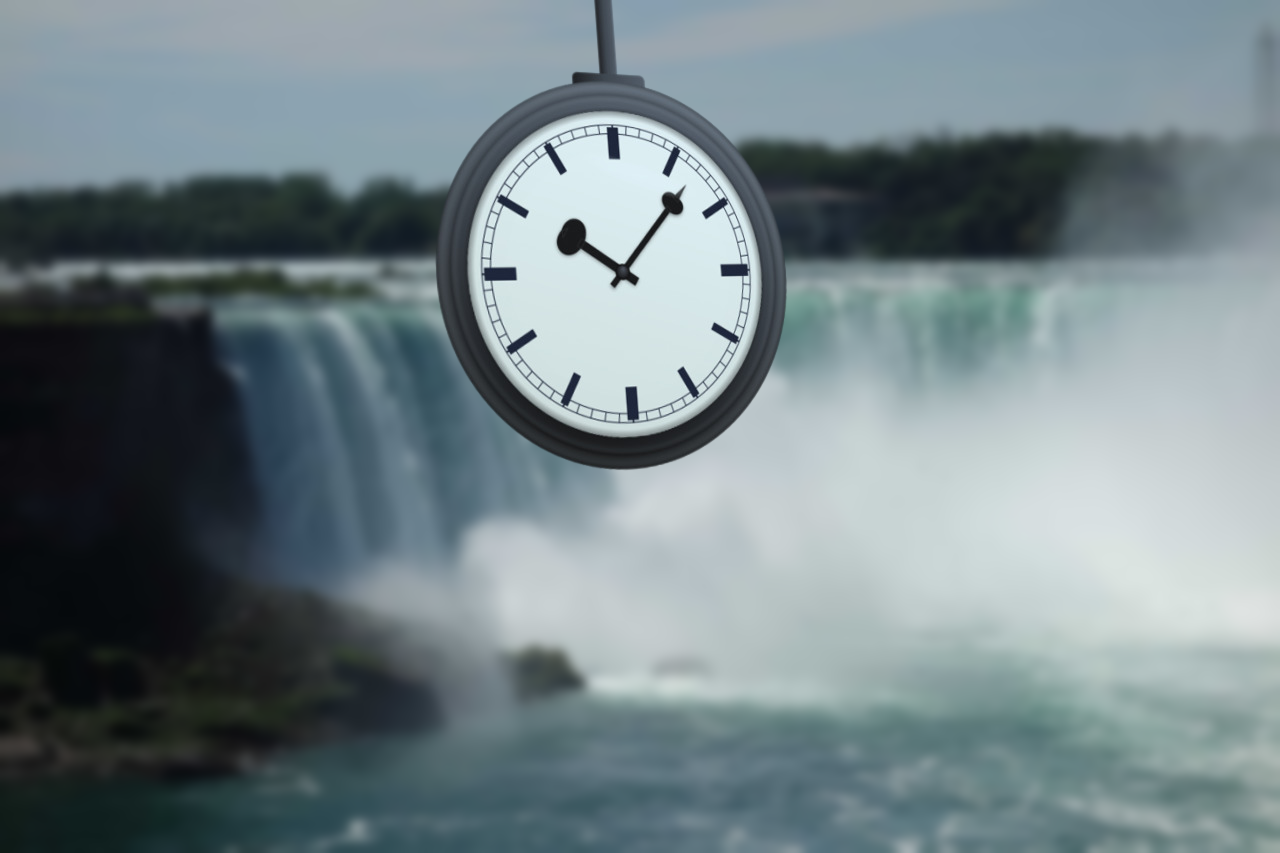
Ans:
10h07
